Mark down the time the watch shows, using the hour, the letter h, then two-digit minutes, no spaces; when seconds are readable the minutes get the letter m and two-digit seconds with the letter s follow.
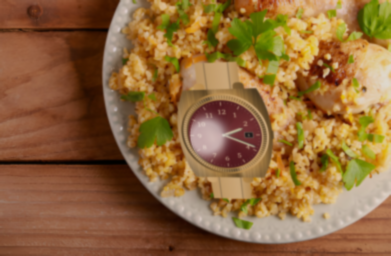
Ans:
2h19
